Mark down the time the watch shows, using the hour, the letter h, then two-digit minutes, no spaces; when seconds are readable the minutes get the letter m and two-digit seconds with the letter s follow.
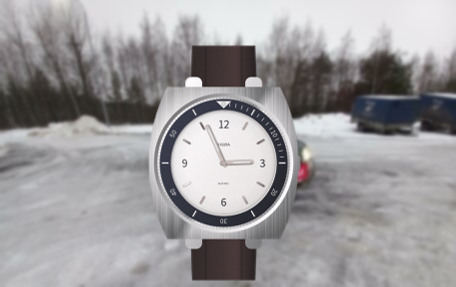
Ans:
2h56
